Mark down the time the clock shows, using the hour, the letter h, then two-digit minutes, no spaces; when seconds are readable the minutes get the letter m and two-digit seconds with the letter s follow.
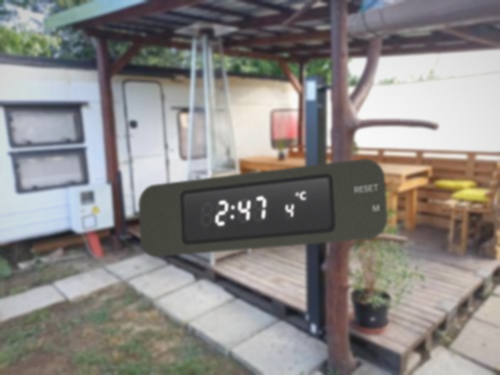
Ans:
2h47
